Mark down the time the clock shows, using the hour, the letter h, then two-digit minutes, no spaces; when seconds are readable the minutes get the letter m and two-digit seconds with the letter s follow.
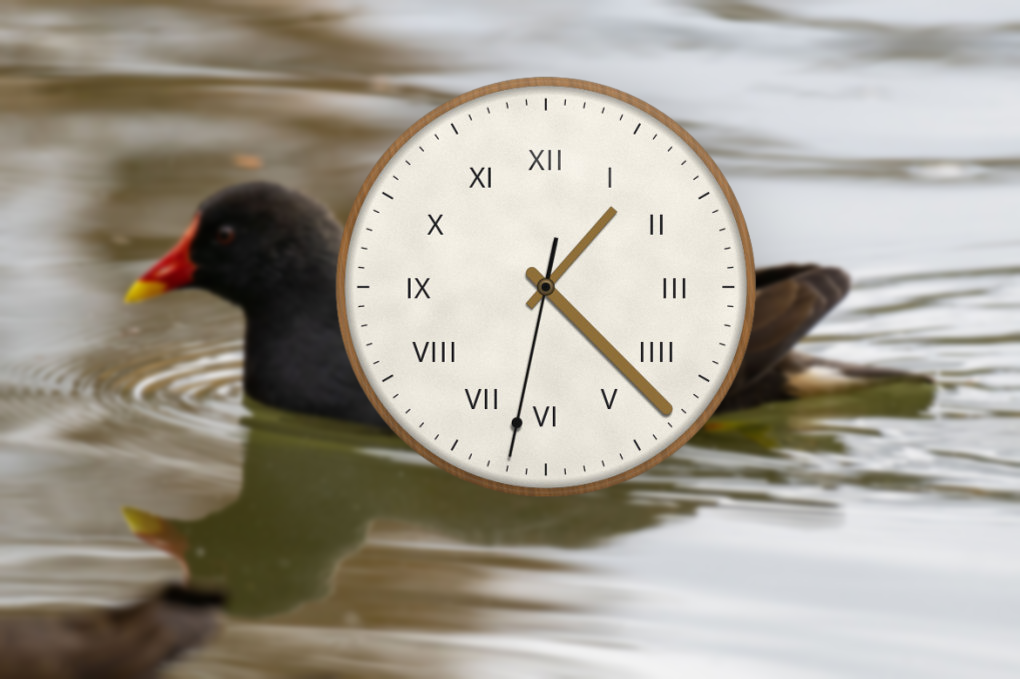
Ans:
1h22m32s
